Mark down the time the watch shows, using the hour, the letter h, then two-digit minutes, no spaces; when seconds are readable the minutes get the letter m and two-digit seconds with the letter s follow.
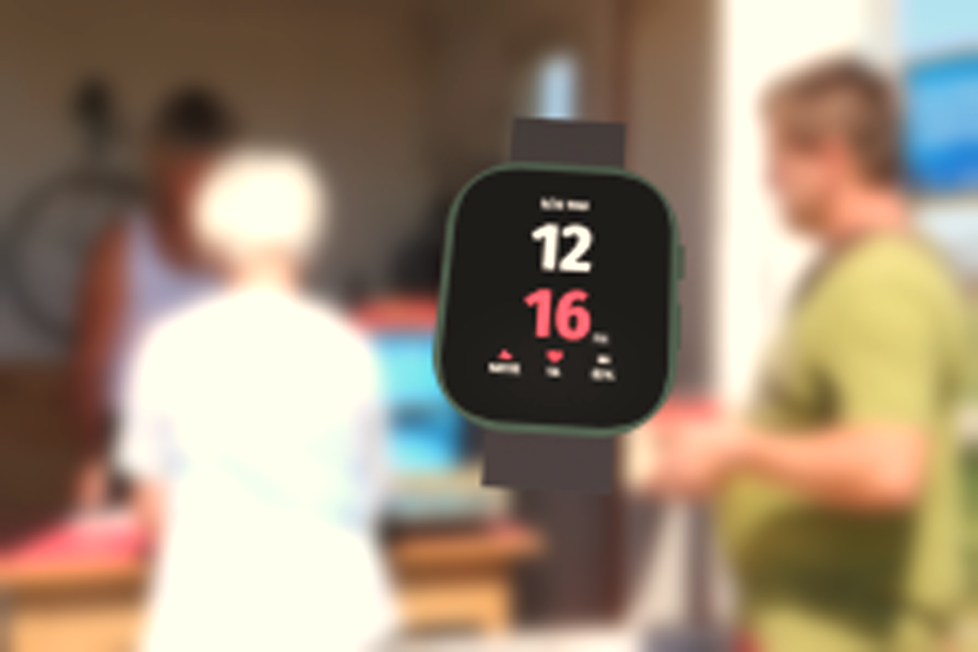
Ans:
12h16
